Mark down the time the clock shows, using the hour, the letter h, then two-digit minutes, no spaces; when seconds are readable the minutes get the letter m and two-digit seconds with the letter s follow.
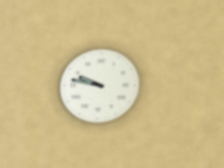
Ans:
9h47
